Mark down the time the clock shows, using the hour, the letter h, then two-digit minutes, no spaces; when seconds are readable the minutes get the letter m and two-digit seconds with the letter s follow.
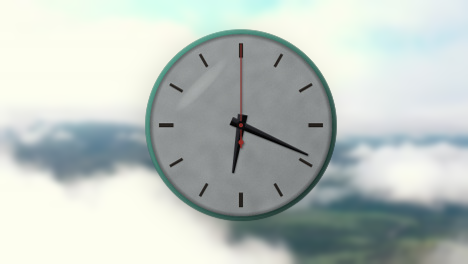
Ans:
6h19m00s
